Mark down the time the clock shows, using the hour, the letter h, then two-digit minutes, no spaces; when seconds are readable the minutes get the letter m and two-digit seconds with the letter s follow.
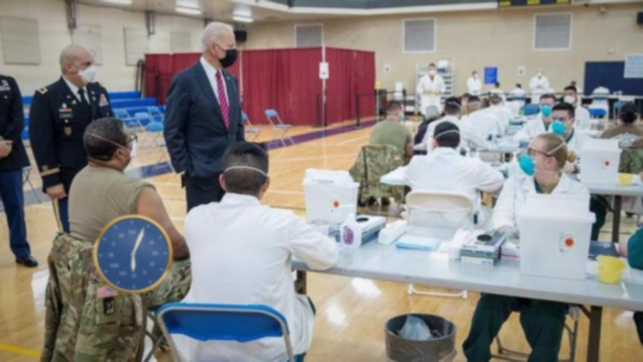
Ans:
6h04
